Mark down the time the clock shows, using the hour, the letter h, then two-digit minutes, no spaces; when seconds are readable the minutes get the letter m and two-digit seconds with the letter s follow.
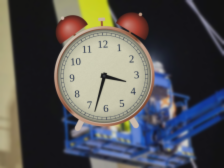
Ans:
3h33
